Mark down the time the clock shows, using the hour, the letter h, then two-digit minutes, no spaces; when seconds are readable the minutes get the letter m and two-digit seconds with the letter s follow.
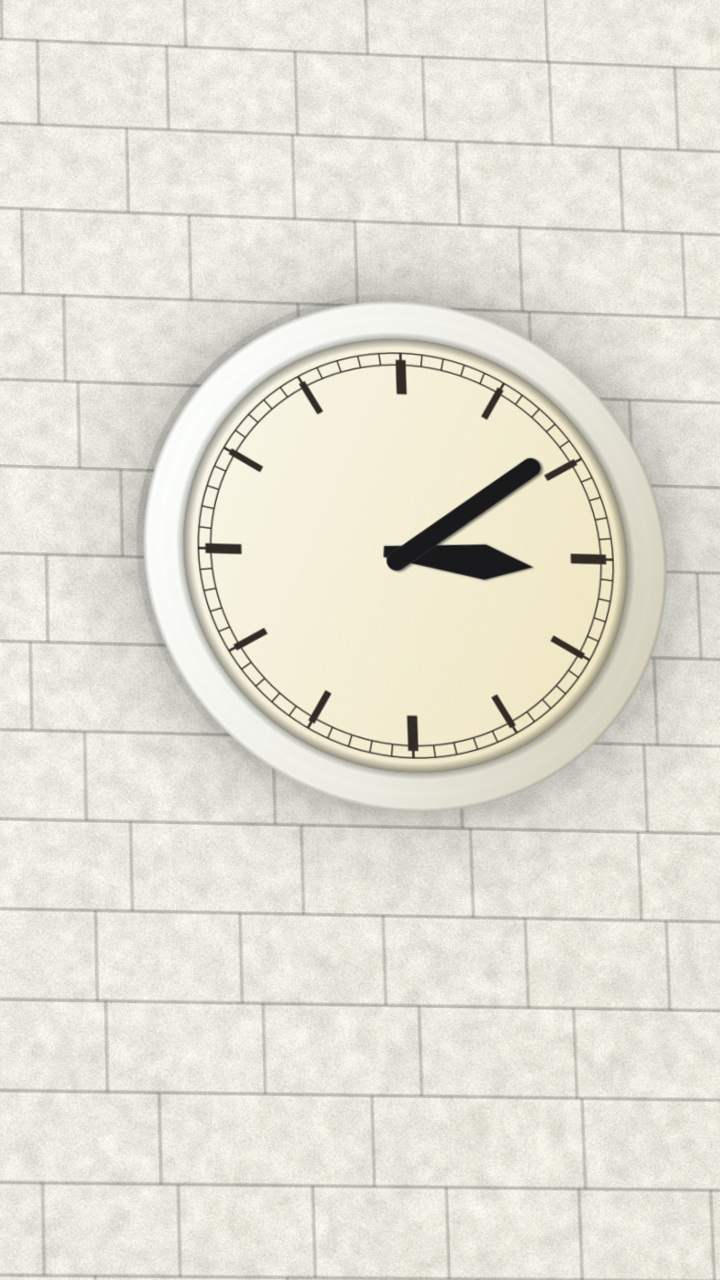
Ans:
3h09
